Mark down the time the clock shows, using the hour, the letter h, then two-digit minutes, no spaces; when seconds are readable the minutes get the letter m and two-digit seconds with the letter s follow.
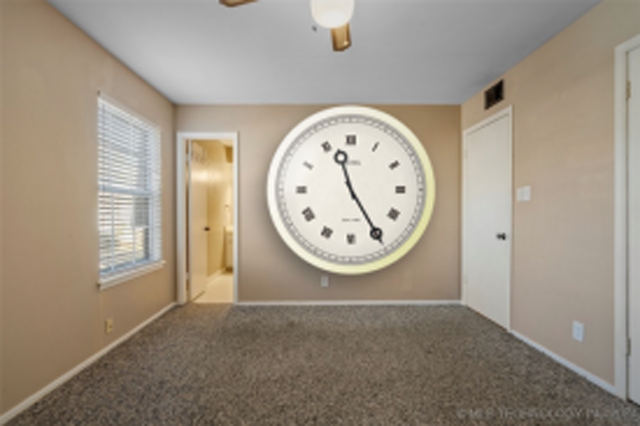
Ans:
11h25
